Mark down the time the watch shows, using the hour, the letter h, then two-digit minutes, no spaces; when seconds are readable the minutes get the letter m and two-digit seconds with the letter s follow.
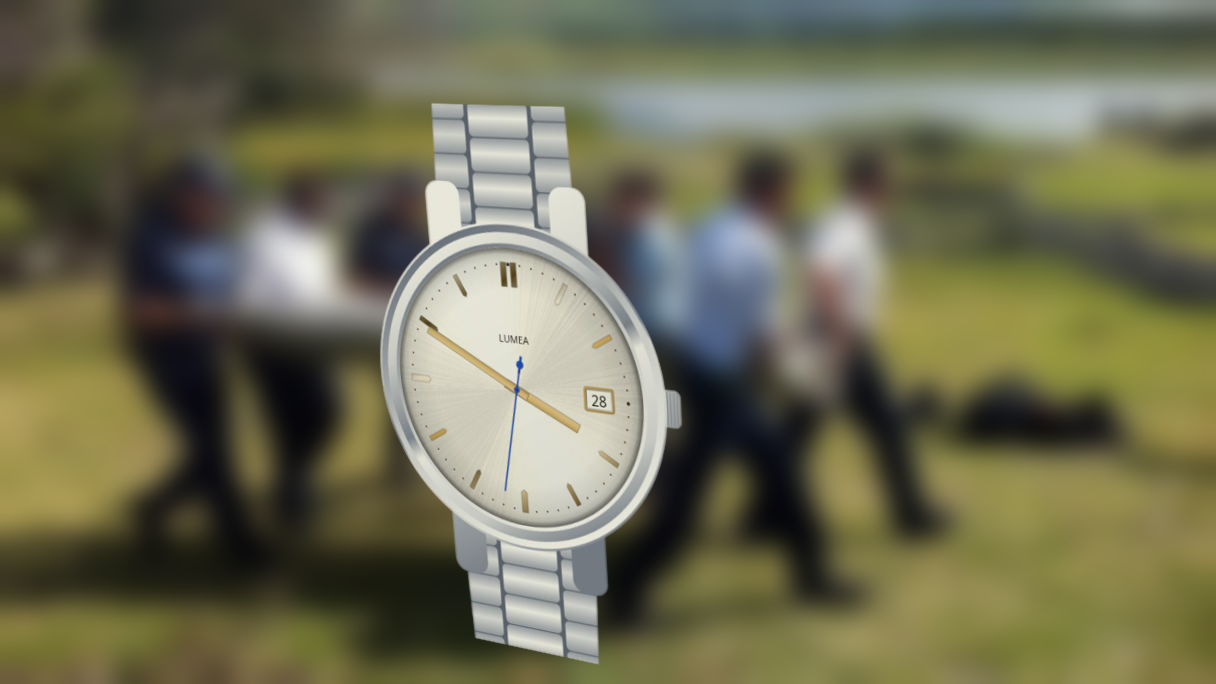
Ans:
3h49m32s
